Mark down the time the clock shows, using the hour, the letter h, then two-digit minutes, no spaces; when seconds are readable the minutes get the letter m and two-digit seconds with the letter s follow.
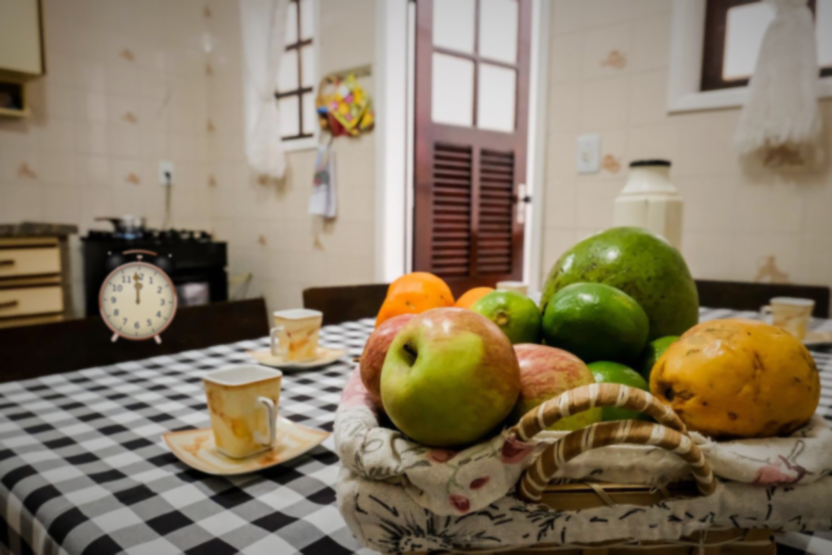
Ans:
11h59
